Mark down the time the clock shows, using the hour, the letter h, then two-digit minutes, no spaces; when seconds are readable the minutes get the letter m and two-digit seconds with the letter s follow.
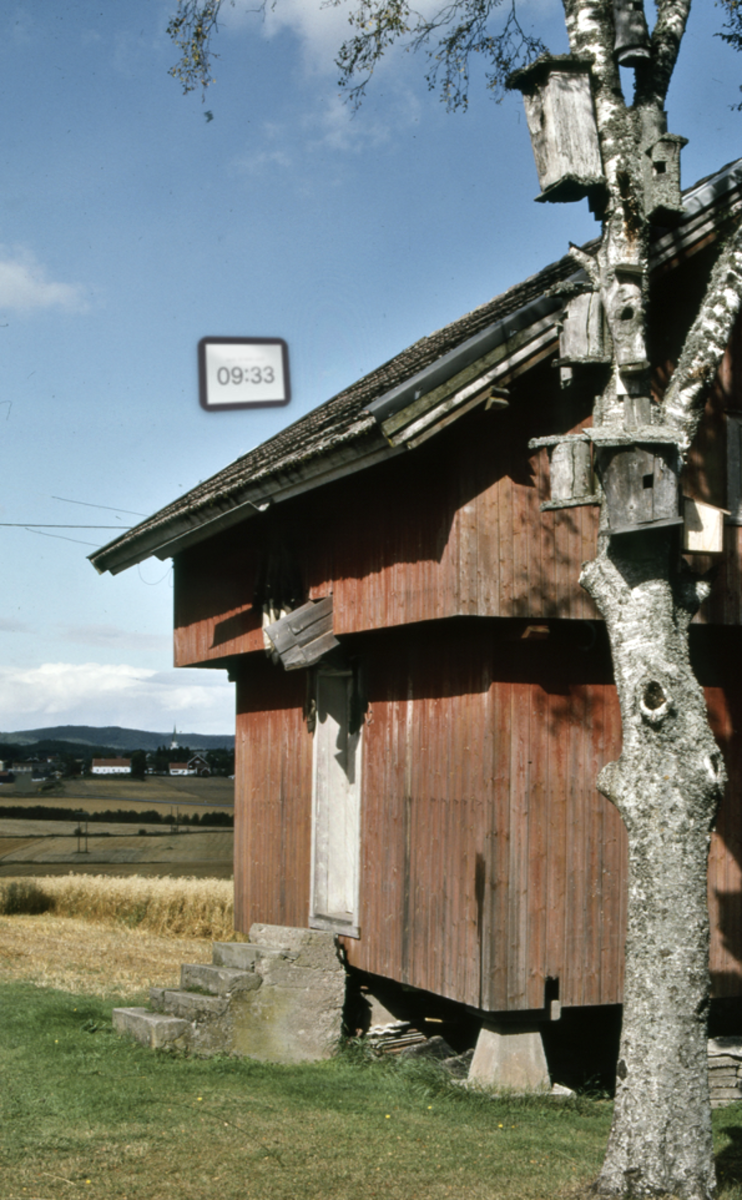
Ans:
9h33
